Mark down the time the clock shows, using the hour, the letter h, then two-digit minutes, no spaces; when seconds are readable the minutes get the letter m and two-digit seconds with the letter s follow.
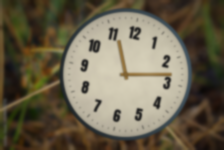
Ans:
11h13
